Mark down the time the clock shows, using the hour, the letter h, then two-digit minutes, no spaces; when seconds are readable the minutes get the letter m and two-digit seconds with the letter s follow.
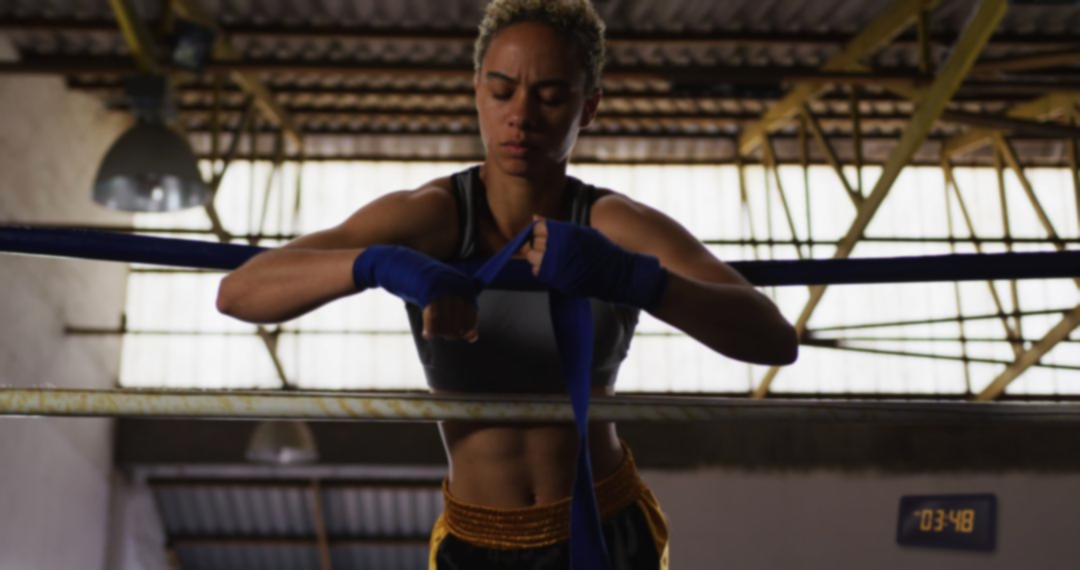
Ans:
3h48
